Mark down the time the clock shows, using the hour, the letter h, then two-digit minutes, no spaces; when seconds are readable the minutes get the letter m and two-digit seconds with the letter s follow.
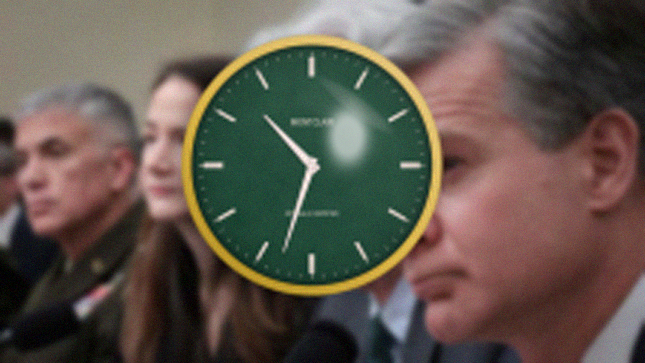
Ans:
10h33
